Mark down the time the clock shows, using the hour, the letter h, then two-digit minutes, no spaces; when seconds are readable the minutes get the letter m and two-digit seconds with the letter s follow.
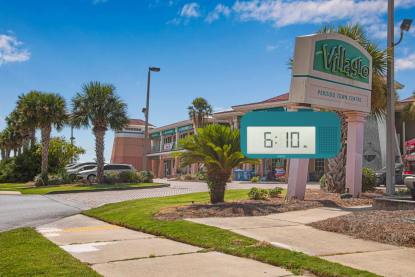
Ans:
6h10
